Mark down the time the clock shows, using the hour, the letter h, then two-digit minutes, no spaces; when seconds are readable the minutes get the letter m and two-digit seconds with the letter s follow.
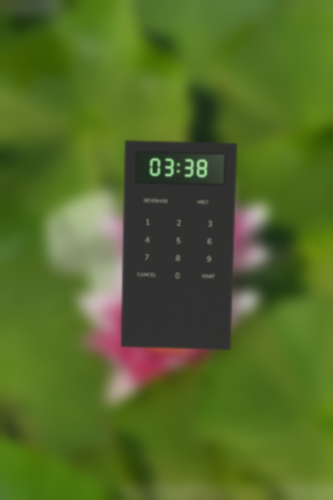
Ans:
3h38
